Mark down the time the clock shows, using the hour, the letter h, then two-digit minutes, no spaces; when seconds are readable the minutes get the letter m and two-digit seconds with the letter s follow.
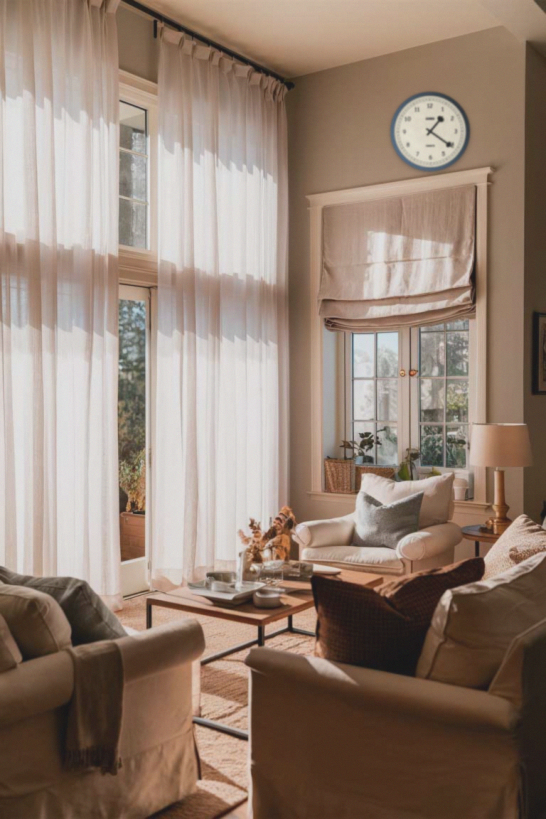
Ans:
1h21
